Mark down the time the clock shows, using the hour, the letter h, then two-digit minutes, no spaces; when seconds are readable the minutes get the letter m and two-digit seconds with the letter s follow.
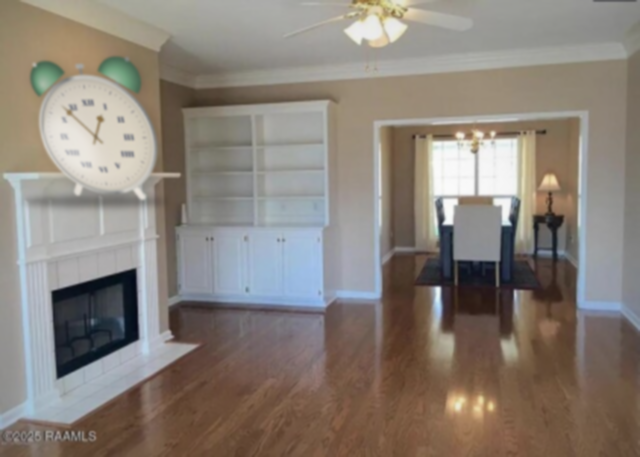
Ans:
12h53
